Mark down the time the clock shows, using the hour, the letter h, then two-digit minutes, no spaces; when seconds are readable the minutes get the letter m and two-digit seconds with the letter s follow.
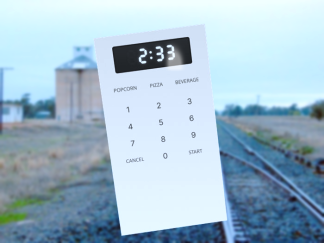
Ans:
2h33
